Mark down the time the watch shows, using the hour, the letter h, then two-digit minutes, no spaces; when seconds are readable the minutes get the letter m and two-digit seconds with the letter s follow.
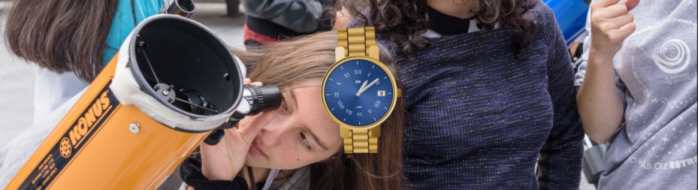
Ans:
1h09
